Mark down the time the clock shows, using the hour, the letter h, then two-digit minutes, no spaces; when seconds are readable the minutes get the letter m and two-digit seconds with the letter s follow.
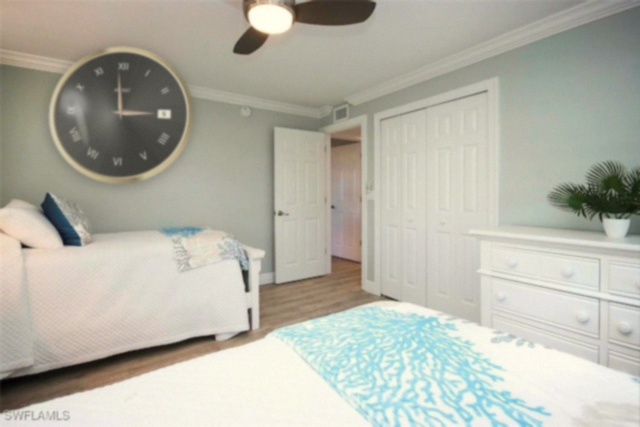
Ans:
2h59
